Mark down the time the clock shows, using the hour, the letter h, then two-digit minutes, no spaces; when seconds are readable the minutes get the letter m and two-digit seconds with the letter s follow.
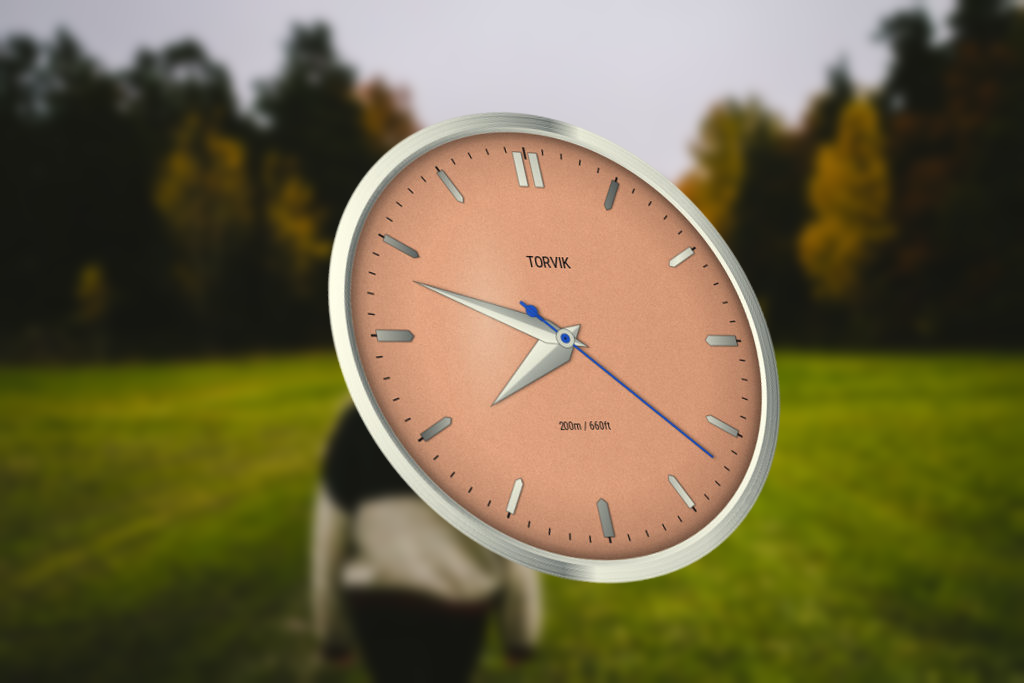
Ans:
7h48m22s
